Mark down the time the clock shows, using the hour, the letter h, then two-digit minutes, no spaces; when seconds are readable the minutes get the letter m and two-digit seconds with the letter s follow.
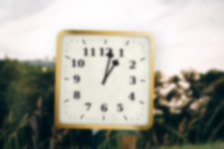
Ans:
1h02
